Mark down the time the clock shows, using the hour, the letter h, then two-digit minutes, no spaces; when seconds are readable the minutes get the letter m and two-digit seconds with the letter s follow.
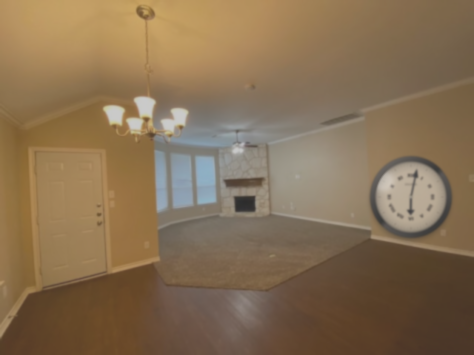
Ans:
6h02
